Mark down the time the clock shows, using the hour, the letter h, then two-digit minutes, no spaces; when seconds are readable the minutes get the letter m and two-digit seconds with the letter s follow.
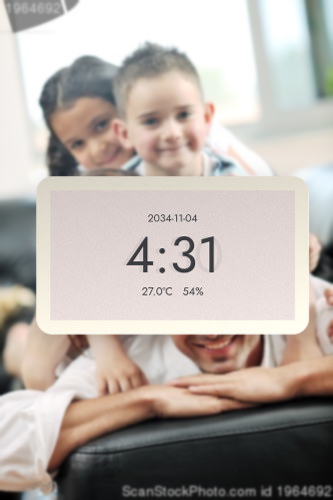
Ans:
4h31
